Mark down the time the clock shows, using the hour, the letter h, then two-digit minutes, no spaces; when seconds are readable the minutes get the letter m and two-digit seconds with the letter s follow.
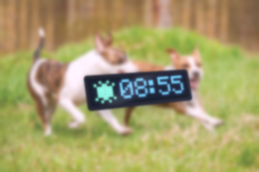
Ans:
8h55
